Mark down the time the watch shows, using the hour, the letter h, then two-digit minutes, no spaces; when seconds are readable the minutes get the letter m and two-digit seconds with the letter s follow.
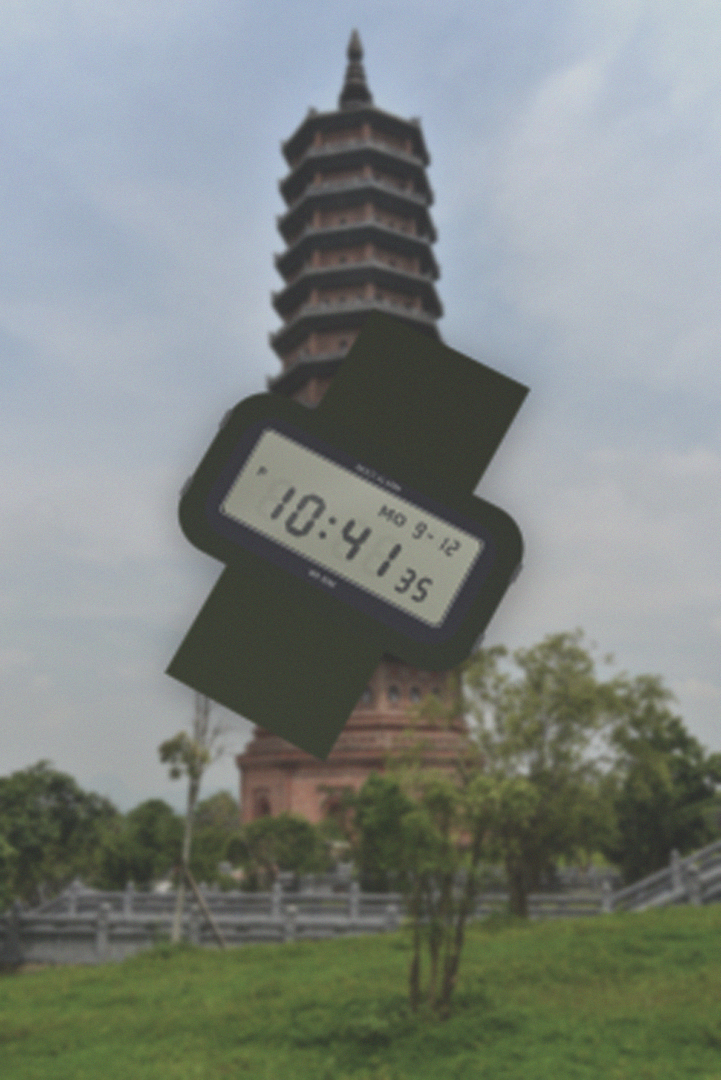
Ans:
10h41m35s
